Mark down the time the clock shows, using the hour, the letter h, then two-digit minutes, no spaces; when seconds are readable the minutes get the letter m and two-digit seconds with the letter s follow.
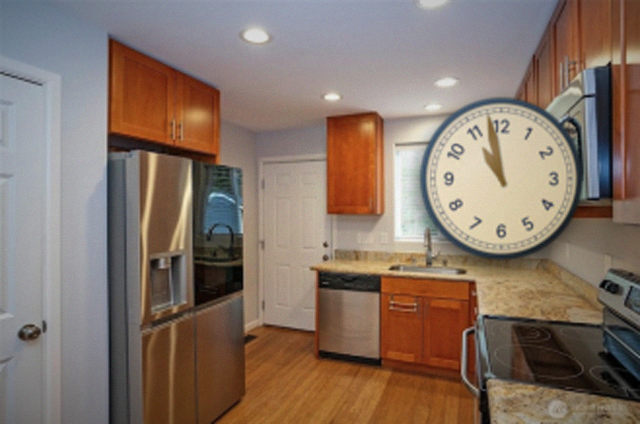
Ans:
10h58
